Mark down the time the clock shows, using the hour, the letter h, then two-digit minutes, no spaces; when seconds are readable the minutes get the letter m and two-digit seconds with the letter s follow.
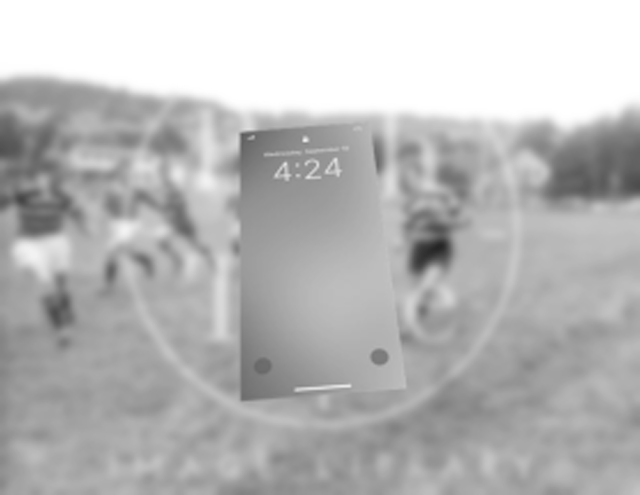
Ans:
4h24
